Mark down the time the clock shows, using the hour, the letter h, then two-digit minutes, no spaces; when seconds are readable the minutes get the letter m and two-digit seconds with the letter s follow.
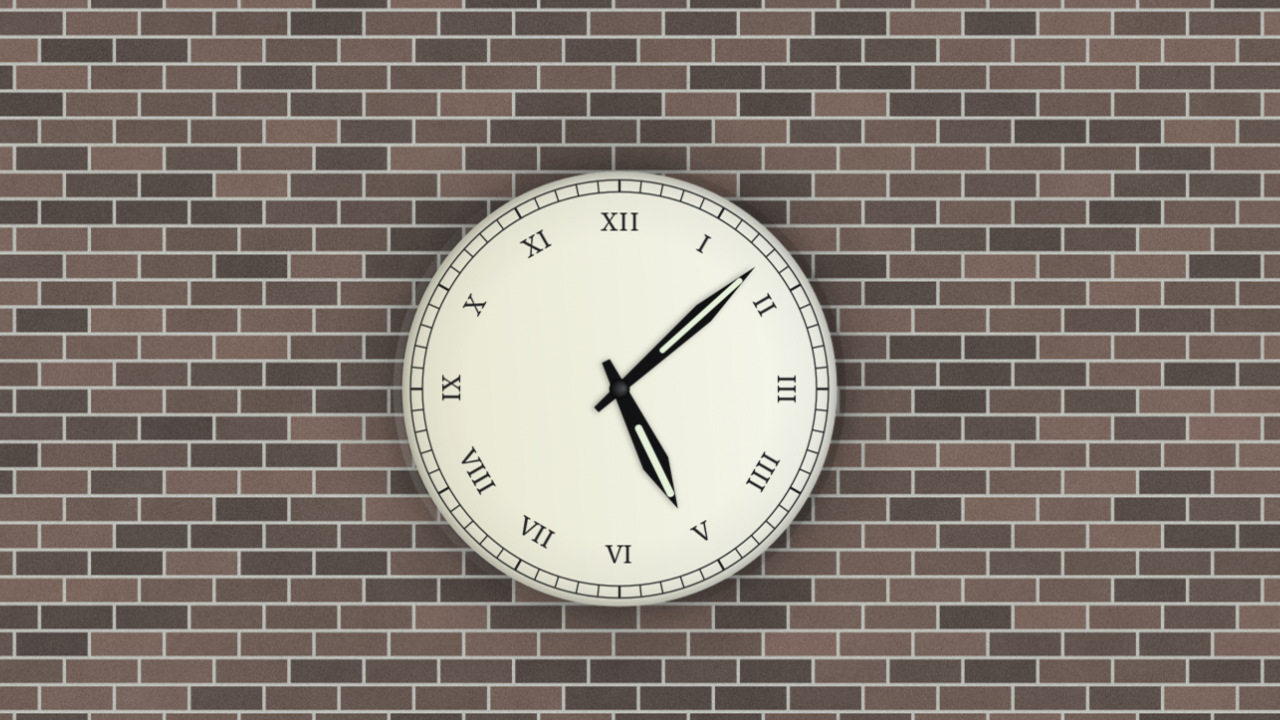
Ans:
5h08
